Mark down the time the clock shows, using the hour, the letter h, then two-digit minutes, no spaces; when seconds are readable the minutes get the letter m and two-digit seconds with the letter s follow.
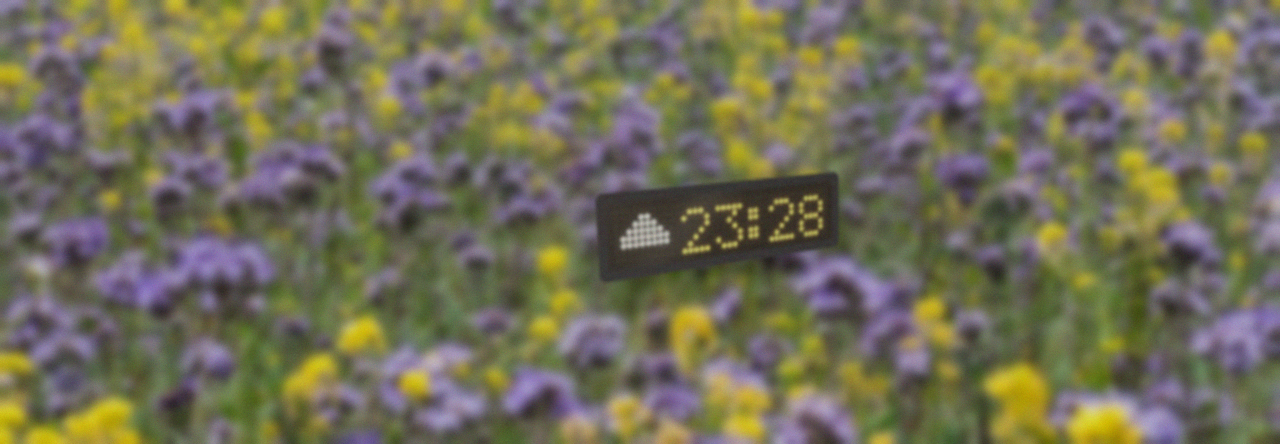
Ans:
23h28
